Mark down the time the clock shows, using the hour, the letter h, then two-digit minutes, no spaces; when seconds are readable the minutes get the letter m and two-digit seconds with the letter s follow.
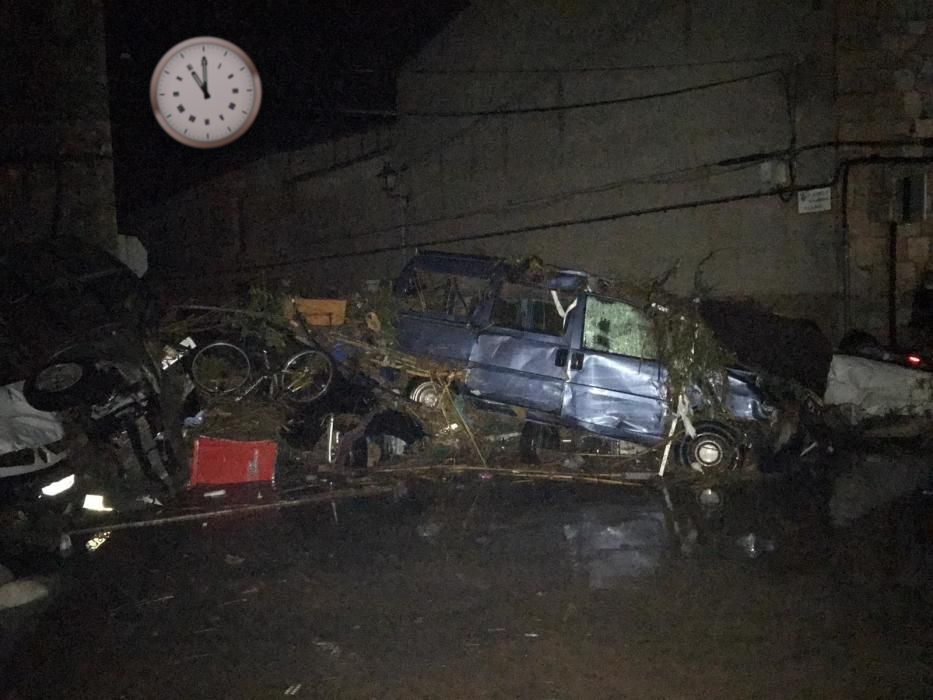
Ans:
11h00
